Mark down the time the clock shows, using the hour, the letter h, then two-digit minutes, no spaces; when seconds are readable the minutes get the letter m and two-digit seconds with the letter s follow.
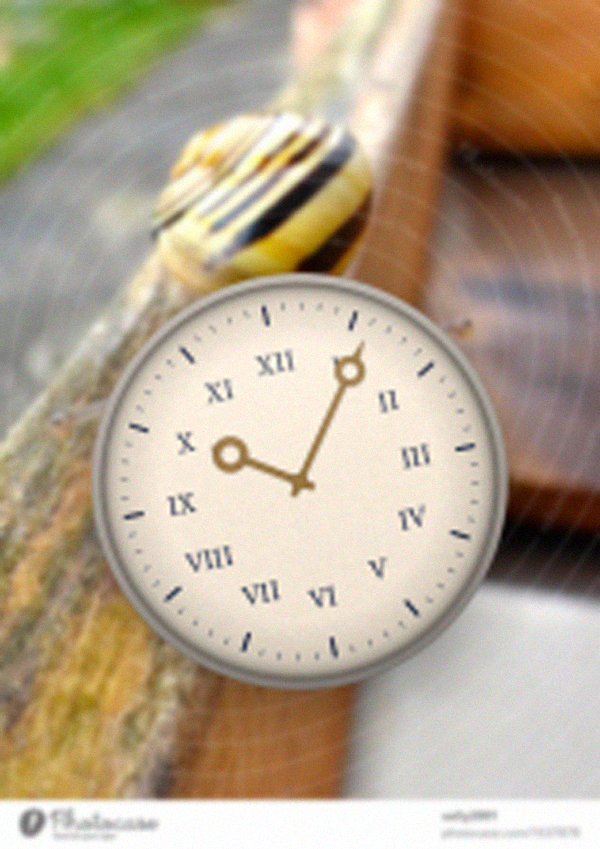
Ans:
10h06
